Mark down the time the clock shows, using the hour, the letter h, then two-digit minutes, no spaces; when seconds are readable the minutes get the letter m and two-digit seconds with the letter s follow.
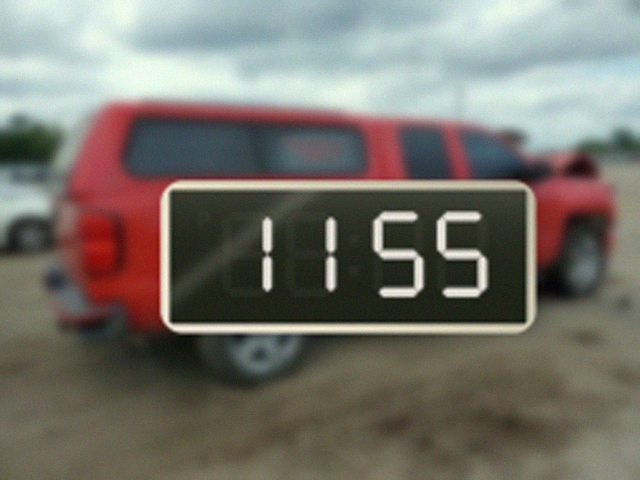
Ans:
11h55
